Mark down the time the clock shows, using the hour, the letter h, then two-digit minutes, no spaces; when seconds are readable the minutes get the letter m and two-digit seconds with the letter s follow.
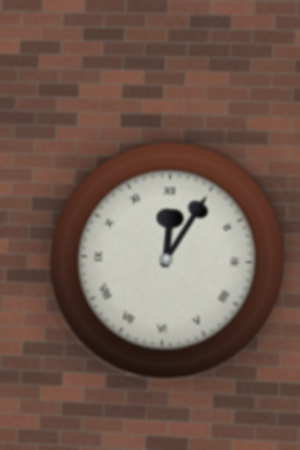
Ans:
12h05
